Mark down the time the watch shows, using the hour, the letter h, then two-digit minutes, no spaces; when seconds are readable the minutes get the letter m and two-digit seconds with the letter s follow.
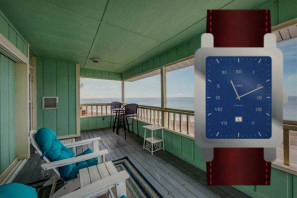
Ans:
11h11
